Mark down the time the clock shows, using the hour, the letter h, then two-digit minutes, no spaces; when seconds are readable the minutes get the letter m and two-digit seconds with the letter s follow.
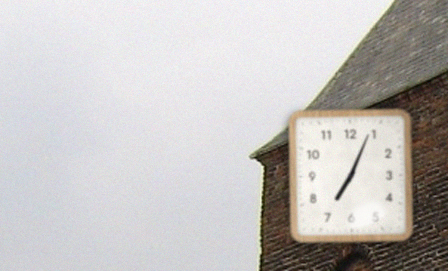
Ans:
7h04
